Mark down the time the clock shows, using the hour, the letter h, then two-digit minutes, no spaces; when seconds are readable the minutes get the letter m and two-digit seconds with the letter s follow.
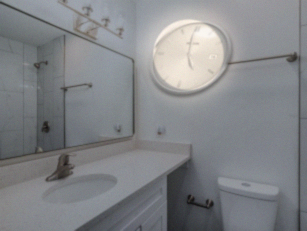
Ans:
4h59
